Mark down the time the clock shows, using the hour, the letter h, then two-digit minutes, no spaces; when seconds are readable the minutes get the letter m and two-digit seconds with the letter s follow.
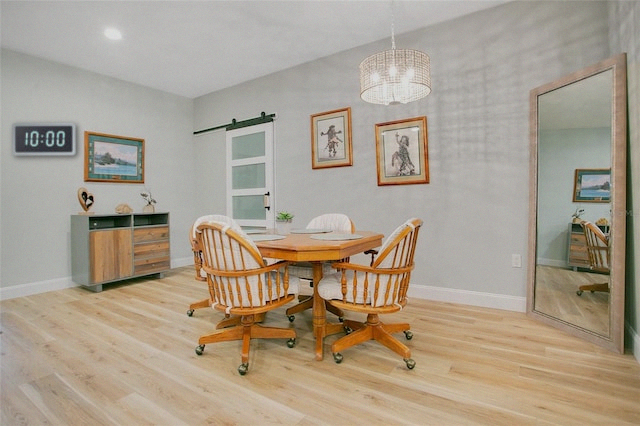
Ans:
10h00
